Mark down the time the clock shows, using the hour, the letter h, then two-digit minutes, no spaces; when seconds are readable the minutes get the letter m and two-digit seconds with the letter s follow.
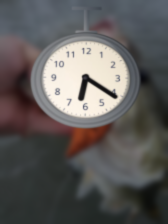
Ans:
6h21
